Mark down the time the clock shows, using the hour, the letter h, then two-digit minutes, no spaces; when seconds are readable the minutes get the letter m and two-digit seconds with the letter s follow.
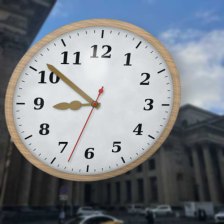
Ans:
8h51m33s
